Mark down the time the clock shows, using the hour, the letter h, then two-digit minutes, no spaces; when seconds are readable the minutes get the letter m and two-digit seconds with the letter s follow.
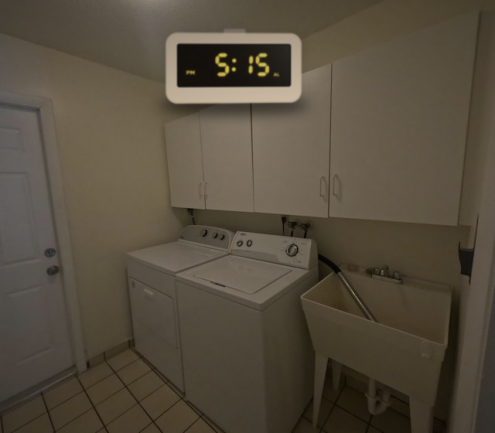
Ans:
5h15
